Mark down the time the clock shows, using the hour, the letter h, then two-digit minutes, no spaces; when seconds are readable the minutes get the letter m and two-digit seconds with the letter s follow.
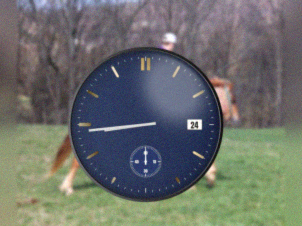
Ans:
8h44
